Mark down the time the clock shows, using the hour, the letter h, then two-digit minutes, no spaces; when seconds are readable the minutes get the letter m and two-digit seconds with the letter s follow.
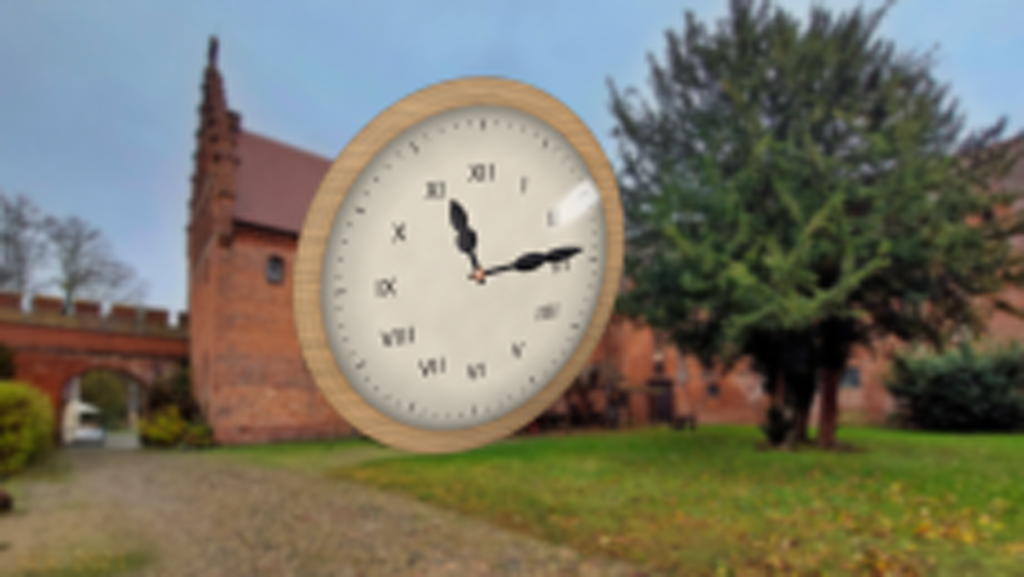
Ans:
11h14
